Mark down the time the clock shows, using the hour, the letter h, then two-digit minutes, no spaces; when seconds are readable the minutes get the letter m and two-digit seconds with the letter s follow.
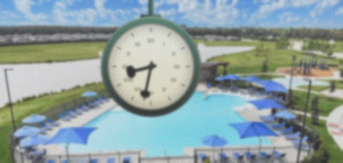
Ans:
8h32
